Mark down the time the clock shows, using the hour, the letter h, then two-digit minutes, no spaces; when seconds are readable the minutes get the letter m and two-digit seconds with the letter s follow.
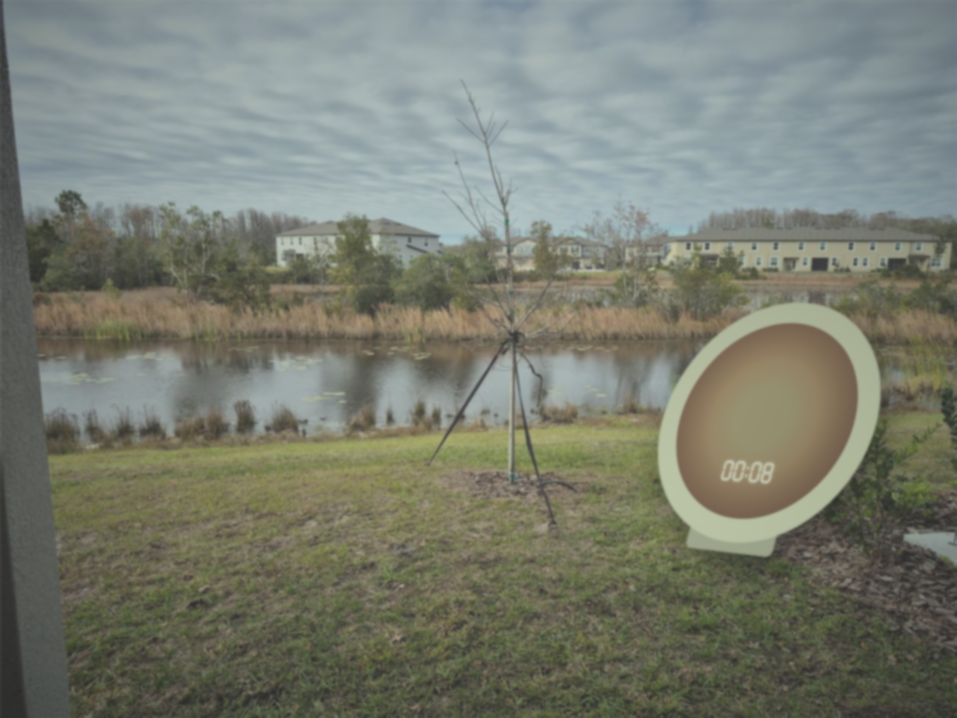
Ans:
0h08
